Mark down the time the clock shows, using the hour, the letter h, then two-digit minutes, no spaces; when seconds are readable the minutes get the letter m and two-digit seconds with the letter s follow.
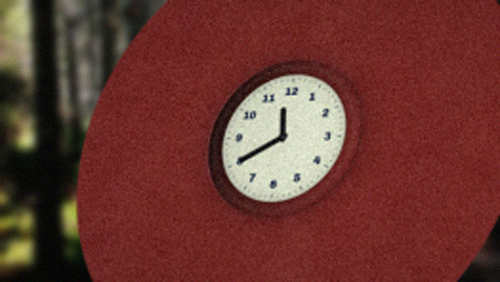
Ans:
11h40
